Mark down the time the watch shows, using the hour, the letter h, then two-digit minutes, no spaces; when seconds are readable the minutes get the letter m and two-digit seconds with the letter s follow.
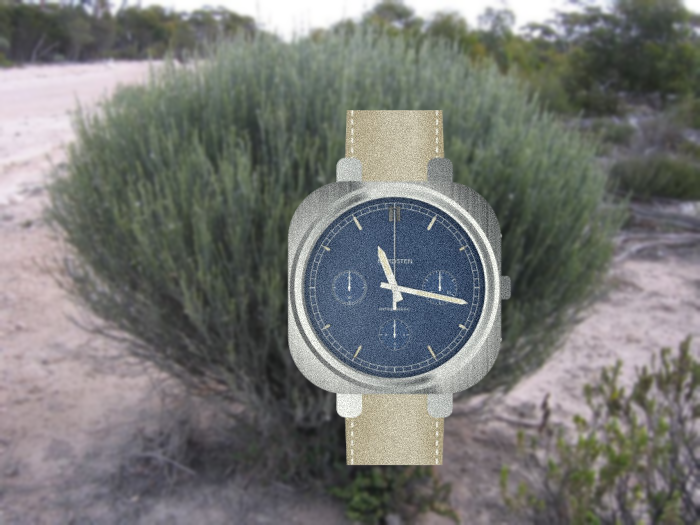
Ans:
11h17
